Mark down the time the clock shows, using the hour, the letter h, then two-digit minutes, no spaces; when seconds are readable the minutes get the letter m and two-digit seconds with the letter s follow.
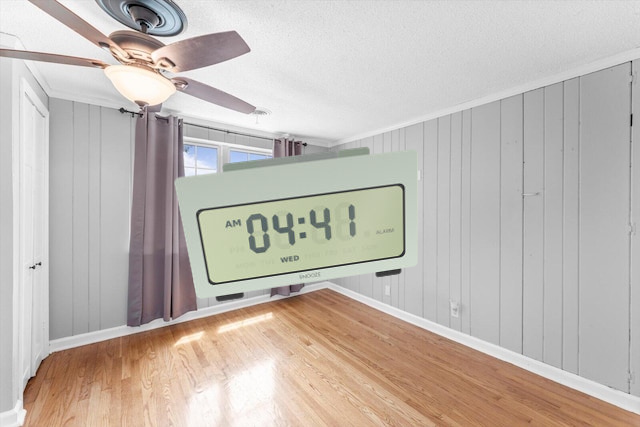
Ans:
4h41
